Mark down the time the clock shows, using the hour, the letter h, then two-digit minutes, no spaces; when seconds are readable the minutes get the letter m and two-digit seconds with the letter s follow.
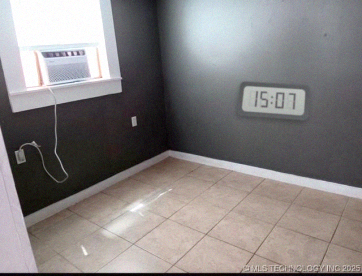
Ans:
15h07
